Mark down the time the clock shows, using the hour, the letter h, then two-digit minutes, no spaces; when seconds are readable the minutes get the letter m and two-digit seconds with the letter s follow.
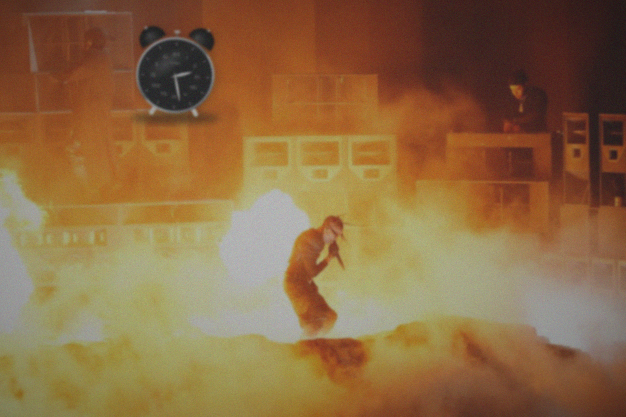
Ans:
2h28
